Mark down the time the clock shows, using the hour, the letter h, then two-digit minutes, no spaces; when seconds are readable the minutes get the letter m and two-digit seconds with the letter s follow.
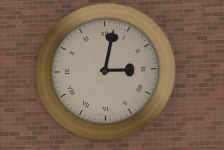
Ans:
3h02
